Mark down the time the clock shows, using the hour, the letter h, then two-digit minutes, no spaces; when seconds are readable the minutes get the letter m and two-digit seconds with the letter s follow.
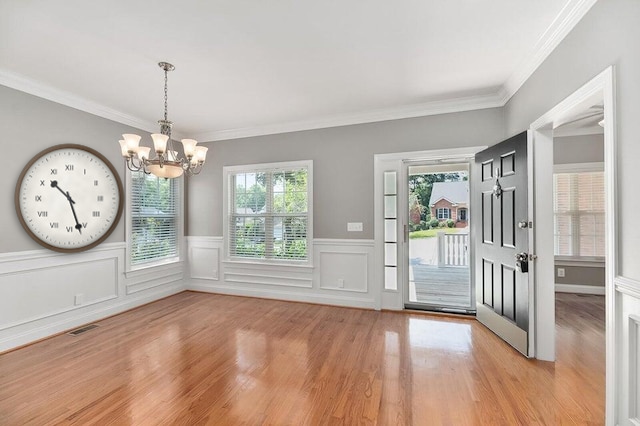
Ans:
10h27
